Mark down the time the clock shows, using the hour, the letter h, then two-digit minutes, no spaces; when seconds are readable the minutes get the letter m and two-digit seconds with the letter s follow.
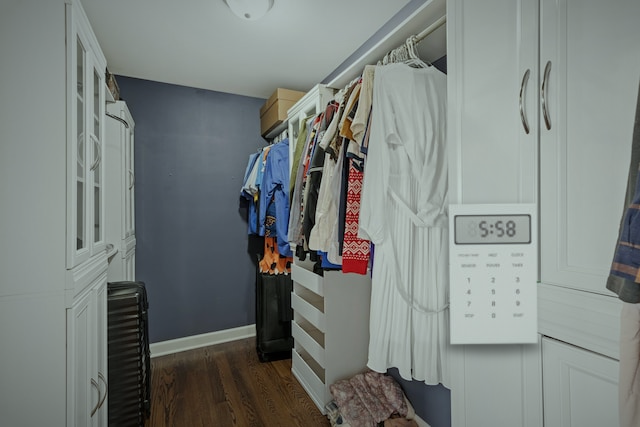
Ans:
5h58
